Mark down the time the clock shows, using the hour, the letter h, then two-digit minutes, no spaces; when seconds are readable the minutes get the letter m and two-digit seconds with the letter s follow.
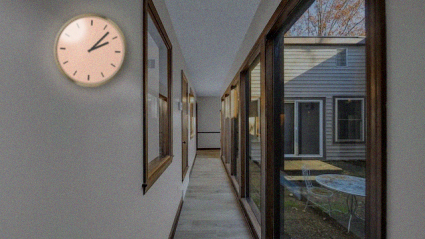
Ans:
2h07
